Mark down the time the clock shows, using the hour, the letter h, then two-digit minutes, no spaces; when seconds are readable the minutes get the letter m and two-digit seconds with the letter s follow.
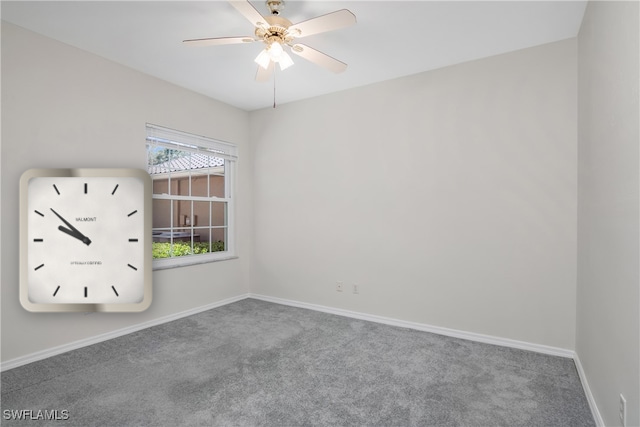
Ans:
9h52
